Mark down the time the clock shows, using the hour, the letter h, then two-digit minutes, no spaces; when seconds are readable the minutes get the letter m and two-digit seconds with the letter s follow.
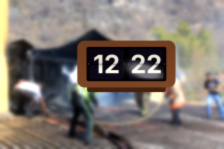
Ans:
12h22
